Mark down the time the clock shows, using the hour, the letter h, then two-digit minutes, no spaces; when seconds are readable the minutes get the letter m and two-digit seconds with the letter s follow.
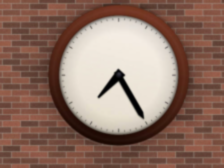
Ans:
7h25
